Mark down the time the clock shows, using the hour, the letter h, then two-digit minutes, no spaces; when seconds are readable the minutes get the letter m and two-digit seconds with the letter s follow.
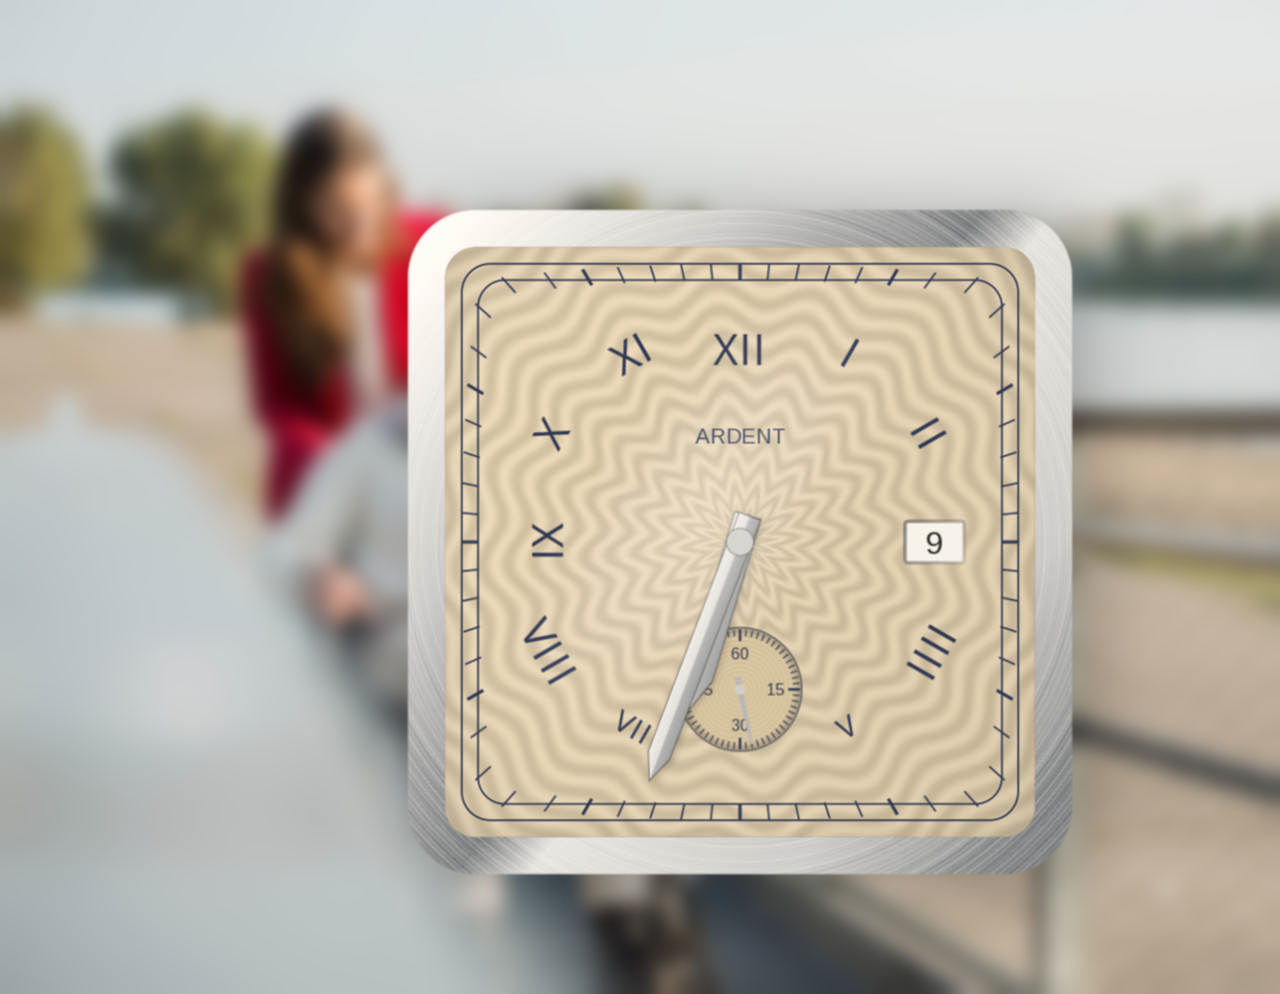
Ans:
6h33m28s
